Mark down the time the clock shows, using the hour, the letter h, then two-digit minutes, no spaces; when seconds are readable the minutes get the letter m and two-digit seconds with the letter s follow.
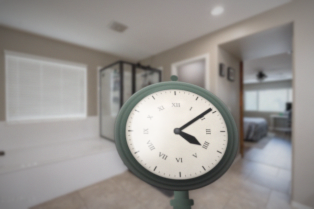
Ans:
4h09
